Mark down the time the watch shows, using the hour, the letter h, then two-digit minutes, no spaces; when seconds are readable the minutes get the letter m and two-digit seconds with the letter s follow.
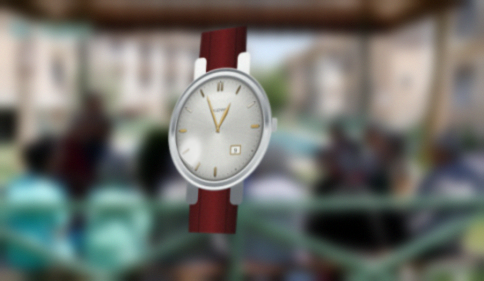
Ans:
12h56
